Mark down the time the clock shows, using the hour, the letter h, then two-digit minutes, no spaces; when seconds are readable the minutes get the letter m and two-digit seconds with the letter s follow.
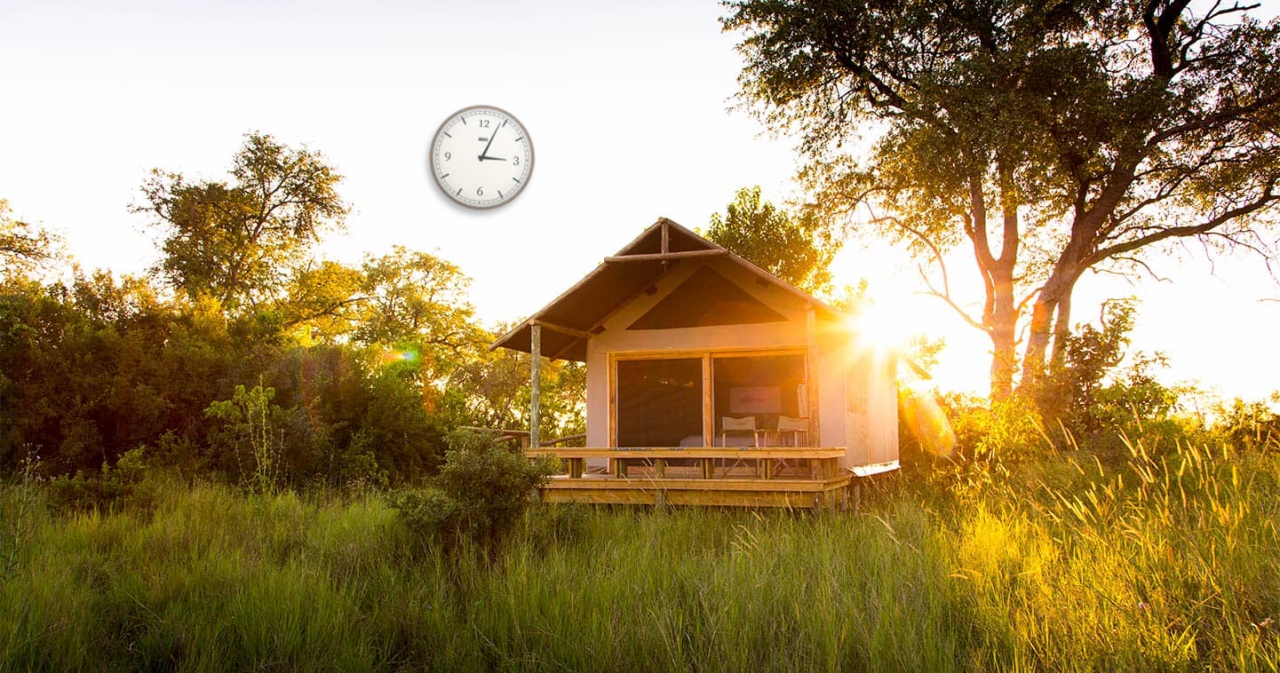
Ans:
3h04
